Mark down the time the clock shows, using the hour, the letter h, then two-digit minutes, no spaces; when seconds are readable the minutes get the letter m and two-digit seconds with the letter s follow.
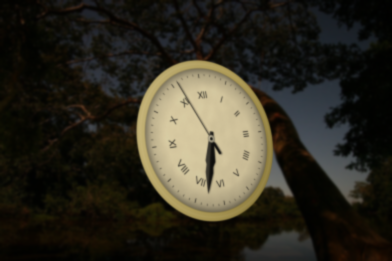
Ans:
6h32m56s
